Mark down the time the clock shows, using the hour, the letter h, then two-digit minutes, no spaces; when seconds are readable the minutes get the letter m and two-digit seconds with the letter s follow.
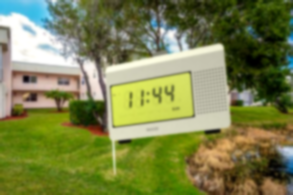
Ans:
11h44
